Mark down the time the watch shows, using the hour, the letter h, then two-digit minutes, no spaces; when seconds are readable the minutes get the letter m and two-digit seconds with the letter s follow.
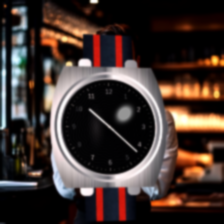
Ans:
10h22
